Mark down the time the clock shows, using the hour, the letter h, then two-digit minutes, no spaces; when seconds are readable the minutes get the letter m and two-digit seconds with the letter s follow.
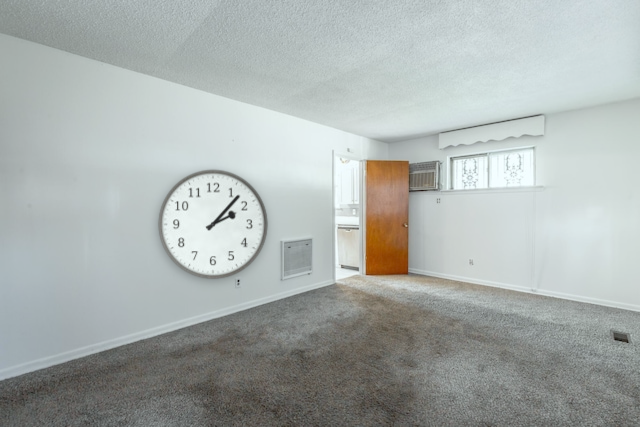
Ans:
2h07
